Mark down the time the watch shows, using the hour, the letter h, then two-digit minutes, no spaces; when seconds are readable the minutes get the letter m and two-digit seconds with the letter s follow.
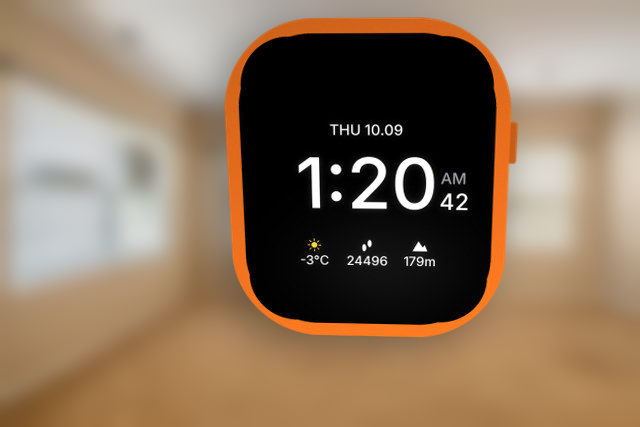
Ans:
1h20m42s
